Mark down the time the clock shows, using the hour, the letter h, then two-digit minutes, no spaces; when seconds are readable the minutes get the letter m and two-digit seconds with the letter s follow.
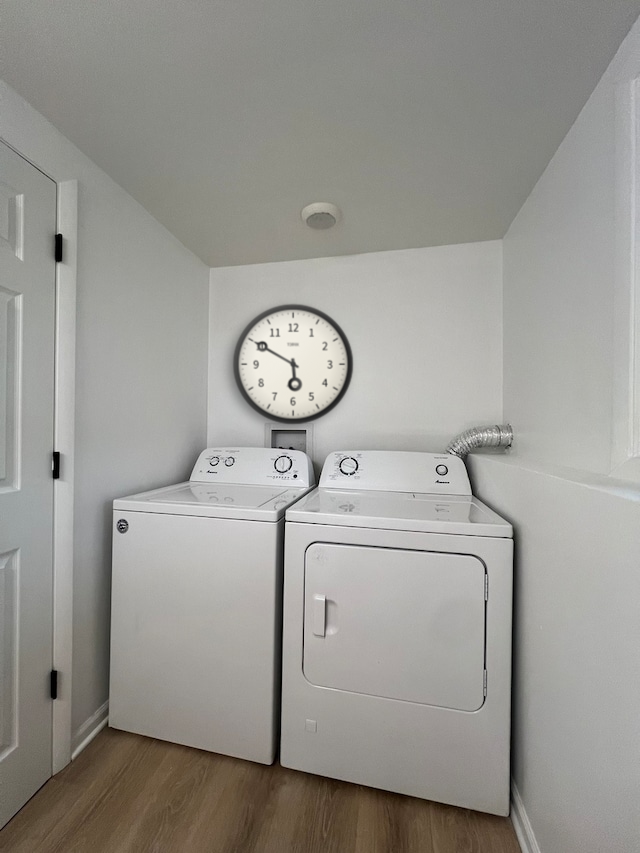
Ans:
5h50
